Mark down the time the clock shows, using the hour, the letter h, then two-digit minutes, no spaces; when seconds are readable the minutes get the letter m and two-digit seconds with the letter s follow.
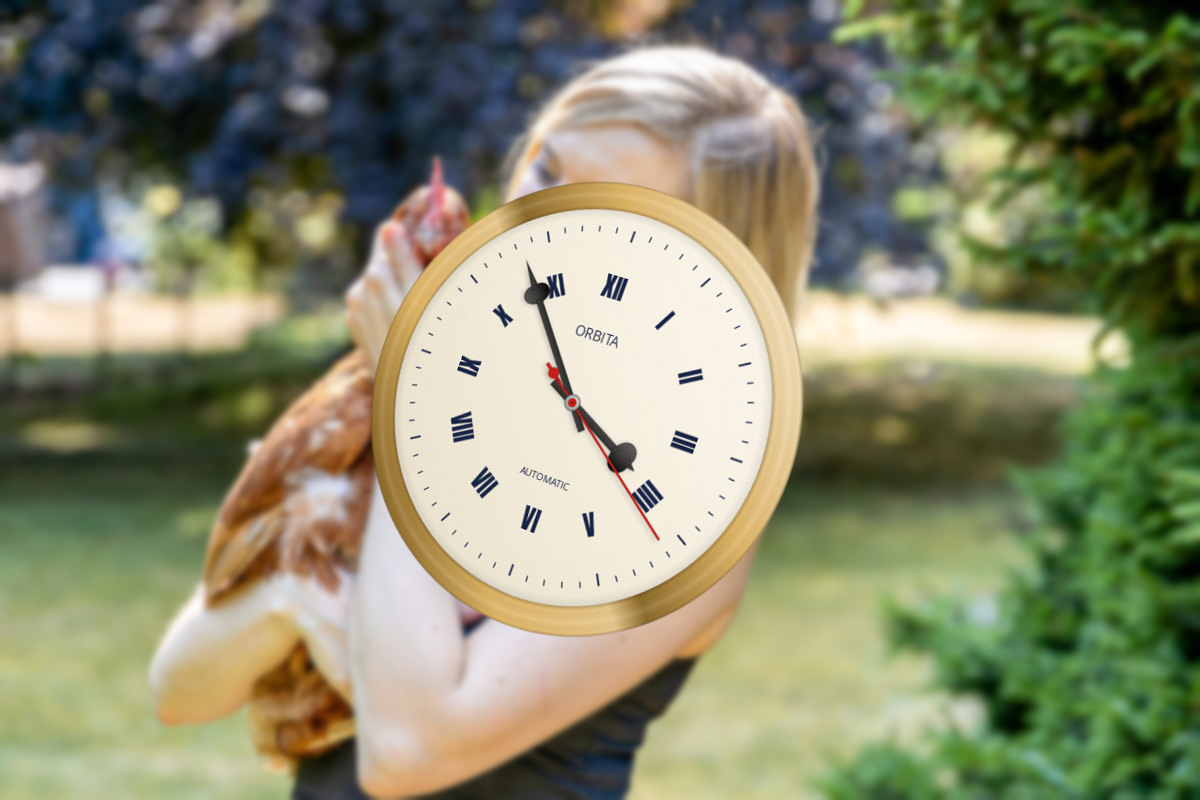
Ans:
3h53m21s
